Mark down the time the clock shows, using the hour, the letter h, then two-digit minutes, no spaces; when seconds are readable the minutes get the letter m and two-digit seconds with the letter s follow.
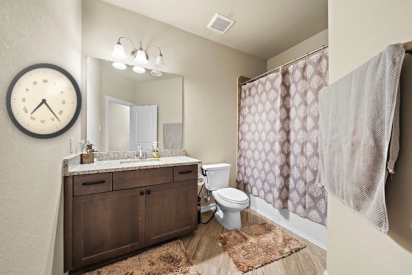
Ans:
7h23
